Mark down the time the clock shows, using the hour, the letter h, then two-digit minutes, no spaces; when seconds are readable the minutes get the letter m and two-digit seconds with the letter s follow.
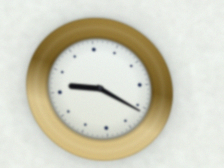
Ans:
9h21
